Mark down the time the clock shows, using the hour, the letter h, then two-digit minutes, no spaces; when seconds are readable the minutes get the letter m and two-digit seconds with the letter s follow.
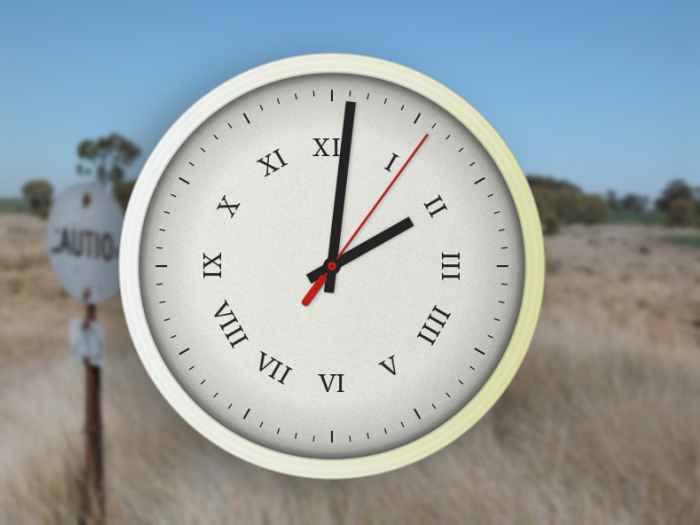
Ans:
2h01m06s
